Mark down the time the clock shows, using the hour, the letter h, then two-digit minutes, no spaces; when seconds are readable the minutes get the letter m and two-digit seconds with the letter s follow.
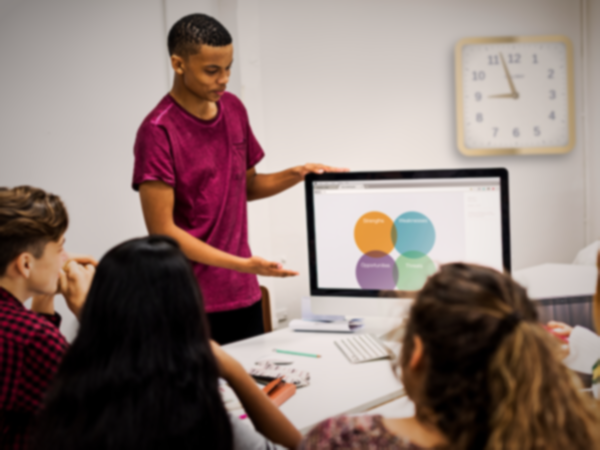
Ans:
8h57
